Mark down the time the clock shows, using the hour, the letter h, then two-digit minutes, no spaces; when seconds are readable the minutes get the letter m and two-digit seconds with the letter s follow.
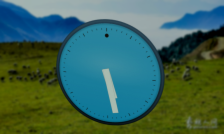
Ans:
5h28
